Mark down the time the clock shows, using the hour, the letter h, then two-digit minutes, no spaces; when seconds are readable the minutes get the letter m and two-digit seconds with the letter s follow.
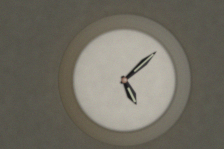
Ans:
5h08
